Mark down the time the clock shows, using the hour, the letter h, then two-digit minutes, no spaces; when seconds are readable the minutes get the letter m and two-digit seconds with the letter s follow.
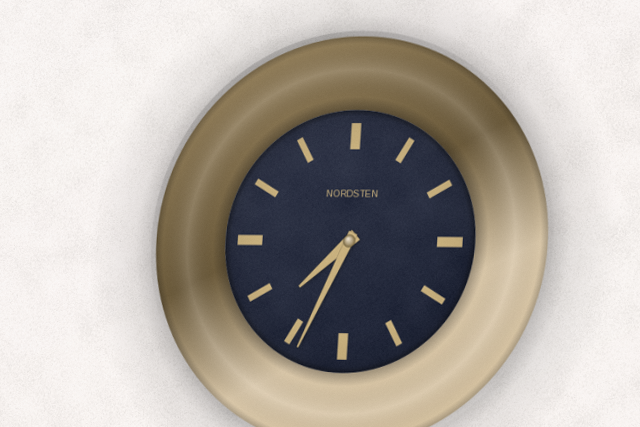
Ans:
7h34
